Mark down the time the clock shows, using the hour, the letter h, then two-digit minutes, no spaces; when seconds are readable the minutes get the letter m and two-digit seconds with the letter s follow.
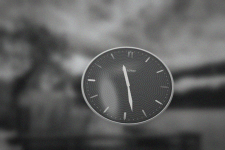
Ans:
11h28
